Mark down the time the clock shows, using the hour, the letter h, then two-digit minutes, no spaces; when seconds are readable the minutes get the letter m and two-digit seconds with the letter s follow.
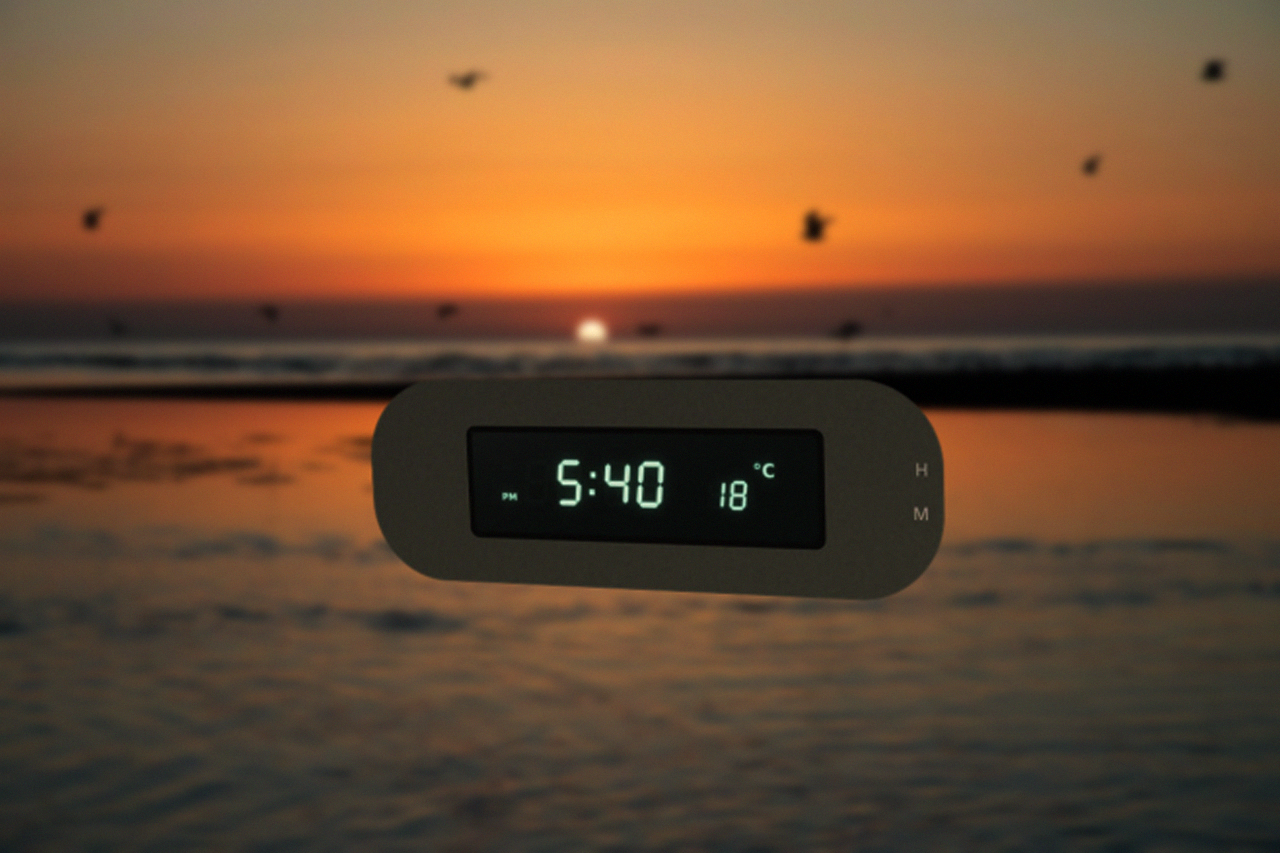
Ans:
5h40
